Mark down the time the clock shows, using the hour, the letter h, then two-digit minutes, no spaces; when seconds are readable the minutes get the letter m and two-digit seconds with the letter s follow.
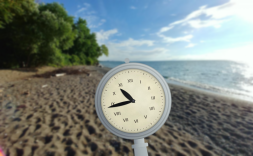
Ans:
10h44
